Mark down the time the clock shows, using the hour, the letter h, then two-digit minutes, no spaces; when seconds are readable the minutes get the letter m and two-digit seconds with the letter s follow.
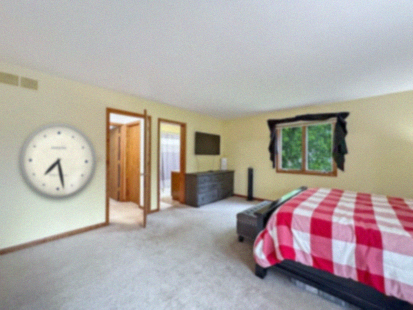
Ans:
7h28
